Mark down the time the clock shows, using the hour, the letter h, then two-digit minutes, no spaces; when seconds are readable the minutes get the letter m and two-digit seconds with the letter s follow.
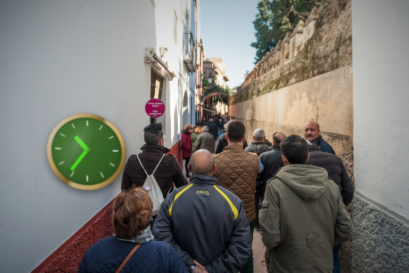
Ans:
10h36
